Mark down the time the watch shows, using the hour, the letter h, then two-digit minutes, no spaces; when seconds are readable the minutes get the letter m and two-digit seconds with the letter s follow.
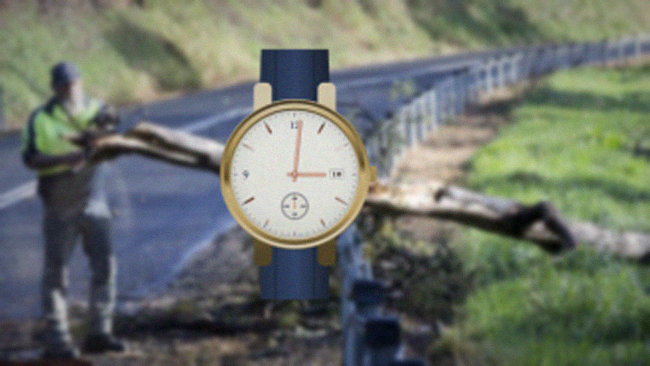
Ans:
3h01
